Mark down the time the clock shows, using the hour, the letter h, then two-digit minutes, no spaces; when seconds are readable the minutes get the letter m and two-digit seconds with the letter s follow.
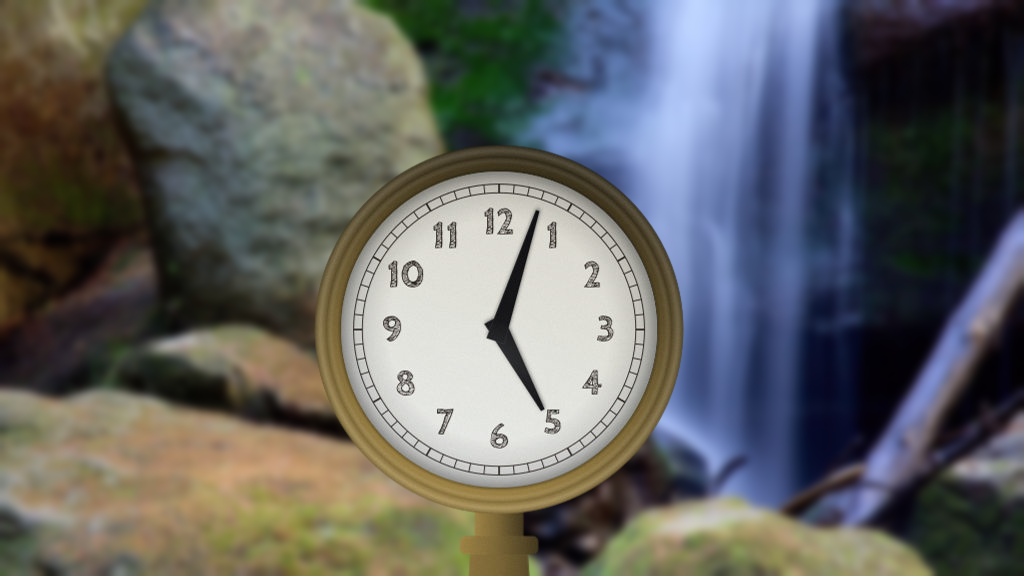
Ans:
5h03
